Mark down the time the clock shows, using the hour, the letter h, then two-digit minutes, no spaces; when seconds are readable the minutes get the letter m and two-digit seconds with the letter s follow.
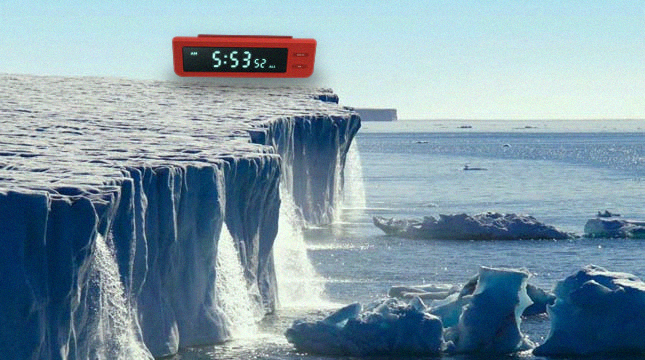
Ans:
5h53m52s
